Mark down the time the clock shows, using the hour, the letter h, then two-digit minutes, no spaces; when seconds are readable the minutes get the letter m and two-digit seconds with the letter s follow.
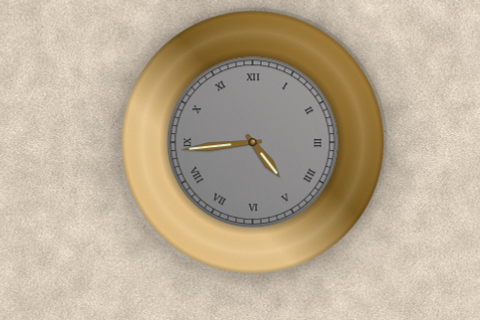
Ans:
4h44
